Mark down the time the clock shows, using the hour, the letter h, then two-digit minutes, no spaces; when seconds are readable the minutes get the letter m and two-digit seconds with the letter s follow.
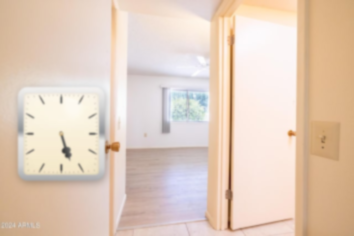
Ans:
5h27
